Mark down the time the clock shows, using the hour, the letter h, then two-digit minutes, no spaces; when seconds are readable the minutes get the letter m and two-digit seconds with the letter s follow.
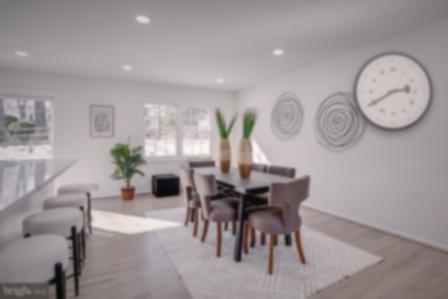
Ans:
2h40
